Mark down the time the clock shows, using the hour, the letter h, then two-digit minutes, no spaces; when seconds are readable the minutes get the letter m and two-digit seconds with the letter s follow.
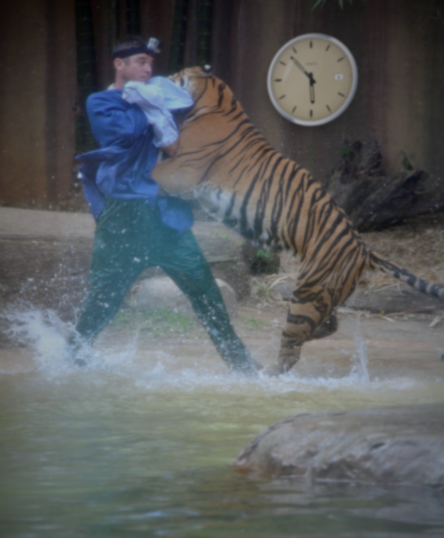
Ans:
5h53
